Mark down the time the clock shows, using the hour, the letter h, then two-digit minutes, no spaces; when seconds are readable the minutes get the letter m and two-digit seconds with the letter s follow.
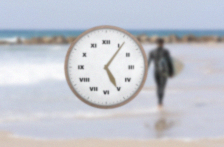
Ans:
5h06
